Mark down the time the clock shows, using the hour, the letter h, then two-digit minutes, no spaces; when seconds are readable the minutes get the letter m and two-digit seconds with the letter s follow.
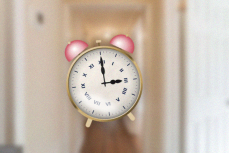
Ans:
3h00
